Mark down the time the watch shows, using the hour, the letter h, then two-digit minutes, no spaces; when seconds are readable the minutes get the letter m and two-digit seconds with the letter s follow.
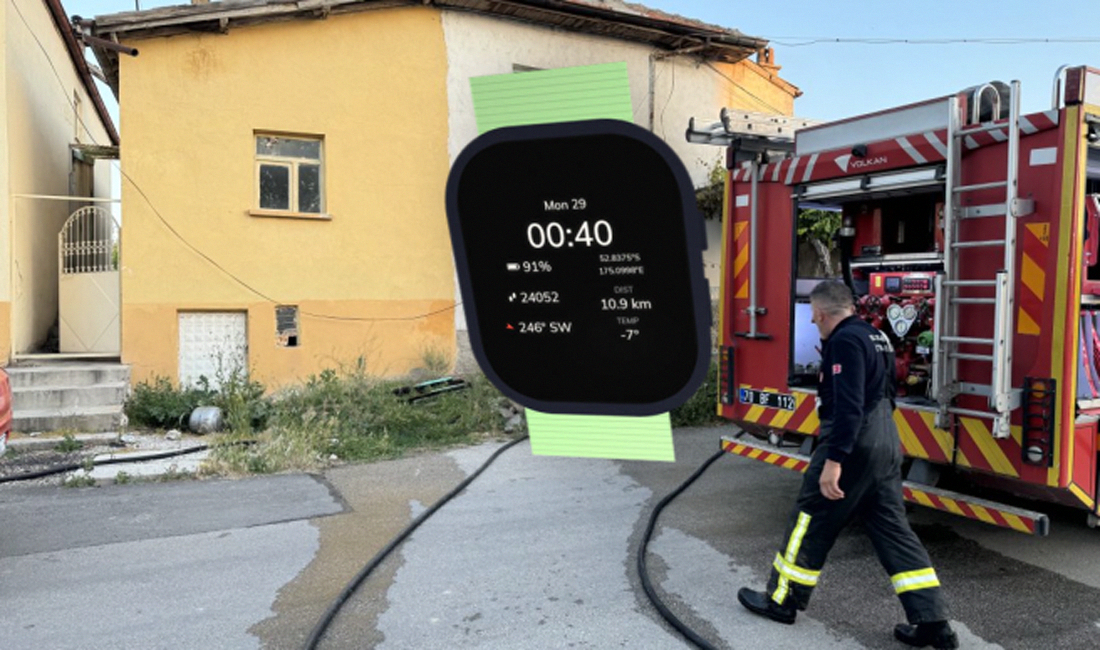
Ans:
0h40
